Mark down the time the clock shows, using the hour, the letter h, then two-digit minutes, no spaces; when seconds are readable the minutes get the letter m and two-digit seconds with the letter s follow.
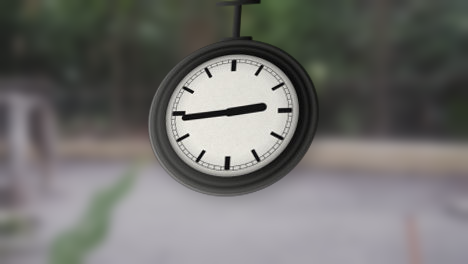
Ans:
2h44
